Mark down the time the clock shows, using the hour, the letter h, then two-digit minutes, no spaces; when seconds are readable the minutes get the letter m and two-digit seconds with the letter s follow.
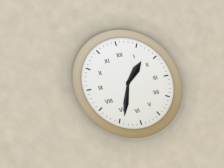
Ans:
1h34
